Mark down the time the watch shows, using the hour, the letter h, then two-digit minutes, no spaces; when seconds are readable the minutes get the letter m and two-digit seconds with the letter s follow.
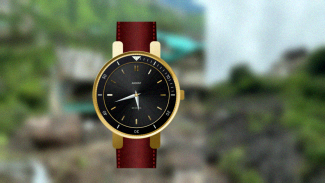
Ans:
5h42
